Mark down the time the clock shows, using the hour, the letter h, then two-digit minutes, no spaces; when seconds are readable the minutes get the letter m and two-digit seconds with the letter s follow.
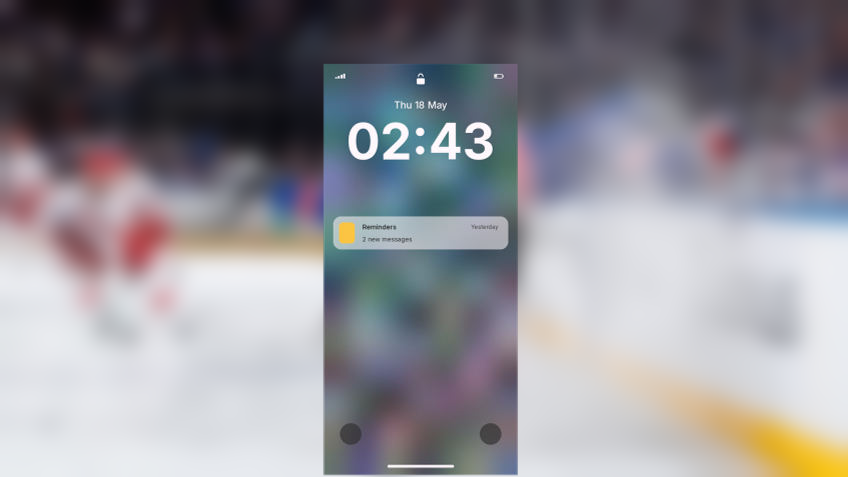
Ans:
2h43
